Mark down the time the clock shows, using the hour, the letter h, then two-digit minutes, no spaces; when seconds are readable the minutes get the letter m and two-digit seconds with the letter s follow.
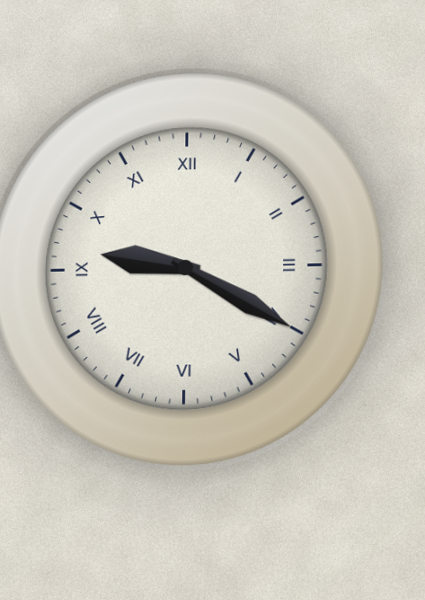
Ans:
9h20
